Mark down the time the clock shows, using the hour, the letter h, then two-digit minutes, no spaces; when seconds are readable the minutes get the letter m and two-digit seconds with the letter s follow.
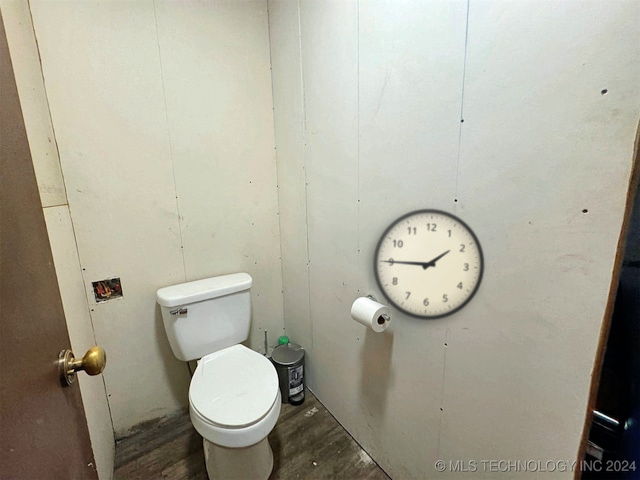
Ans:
1h45
